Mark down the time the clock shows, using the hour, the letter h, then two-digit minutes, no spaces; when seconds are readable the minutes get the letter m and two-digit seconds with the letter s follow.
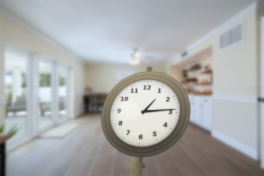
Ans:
1h14
